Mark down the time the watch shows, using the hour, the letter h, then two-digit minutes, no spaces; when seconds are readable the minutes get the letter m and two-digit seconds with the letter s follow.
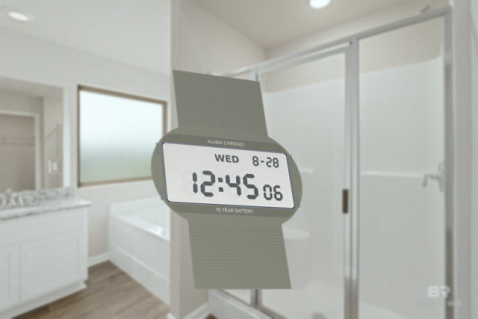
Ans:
12h45m06s
